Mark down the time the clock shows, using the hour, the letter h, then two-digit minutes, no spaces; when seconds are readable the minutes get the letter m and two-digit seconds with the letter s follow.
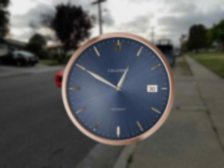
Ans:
12h50
